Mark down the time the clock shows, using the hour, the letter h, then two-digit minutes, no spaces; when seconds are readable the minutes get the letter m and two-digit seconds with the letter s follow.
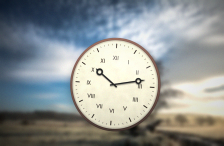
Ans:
10h13
